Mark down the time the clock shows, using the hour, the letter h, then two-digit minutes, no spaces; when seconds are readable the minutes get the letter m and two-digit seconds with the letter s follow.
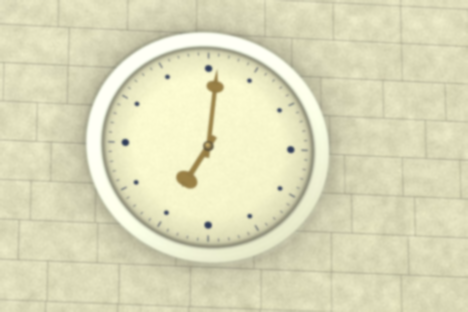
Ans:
7h01
